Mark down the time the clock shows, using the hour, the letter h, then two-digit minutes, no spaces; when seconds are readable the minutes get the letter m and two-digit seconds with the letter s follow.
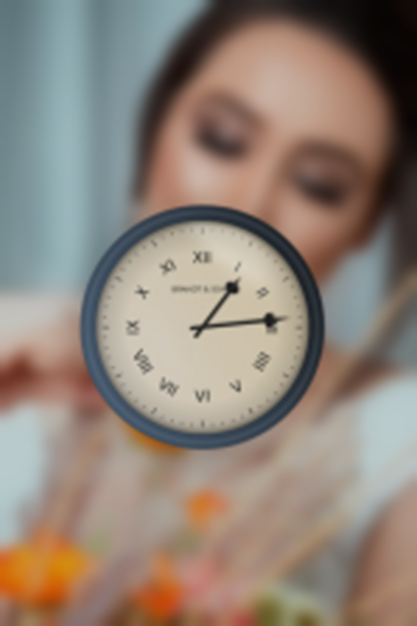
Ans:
1h14
